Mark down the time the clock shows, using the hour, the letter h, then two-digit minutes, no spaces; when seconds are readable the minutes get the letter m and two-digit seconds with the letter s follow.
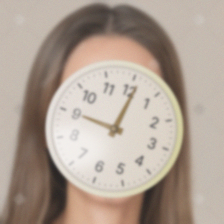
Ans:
9h01
